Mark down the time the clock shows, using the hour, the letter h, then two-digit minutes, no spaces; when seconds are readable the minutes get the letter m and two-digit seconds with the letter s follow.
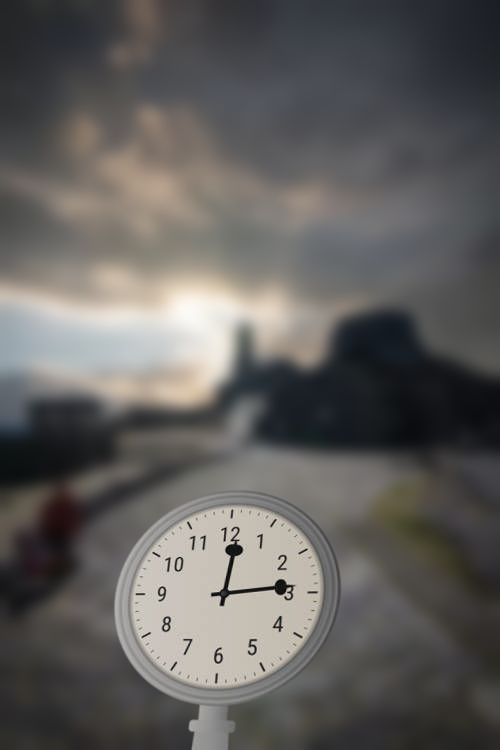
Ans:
12h14
